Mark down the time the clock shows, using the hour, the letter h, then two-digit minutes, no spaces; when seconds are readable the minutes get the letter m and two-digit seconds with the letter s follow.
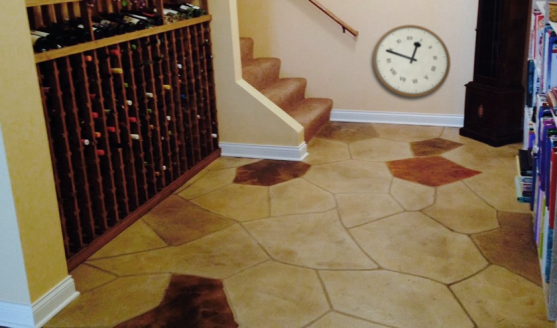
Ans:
12h49
